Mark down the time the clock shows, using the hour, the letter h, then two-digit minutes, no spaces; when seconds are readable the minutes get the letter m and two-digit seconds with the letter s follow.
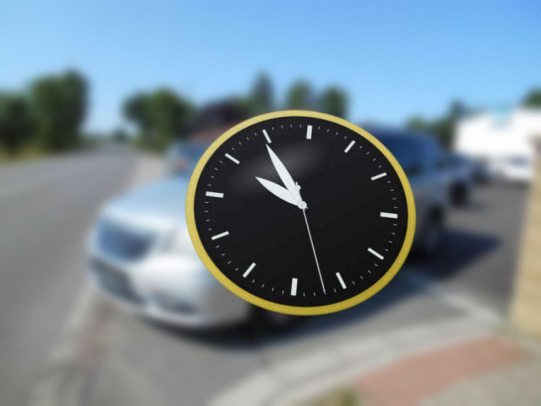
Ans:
9h54m27s
